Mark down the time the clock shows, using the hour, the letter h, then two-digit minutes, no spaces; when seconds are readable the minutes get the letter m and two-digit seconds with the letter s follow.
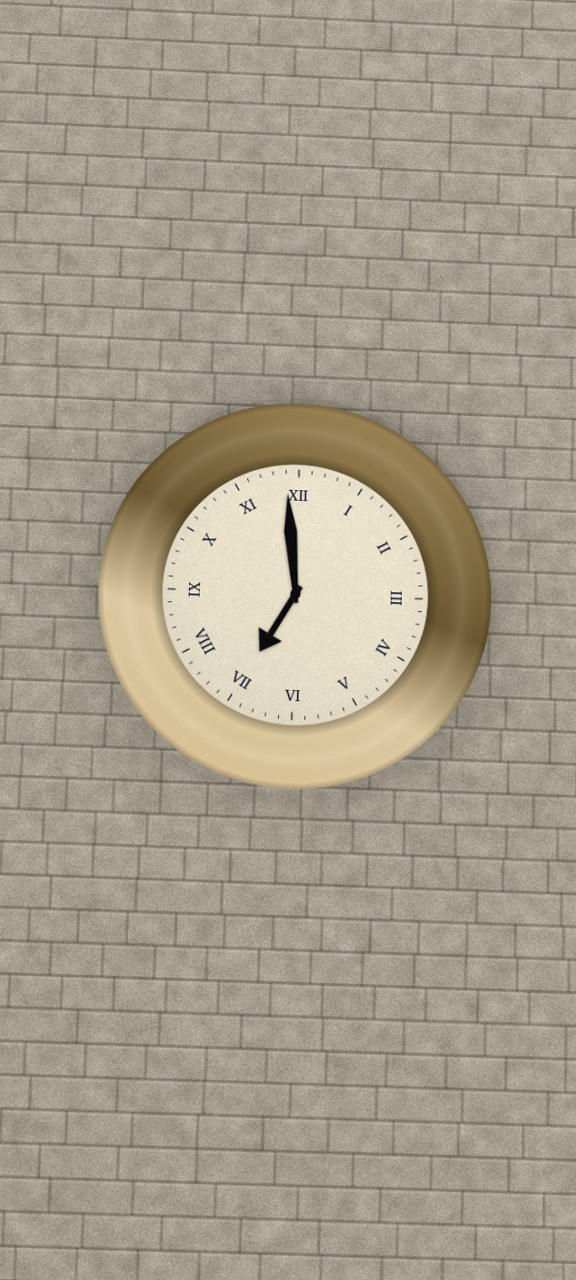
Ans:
6h59
